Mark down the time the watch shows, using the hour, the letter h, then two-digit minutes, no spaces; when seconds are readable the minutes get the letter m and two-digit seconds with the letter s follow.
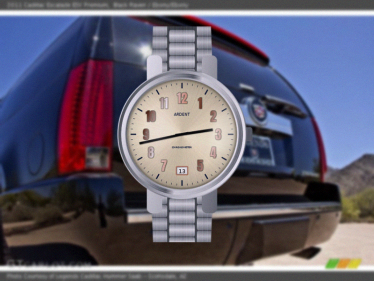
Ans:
2h43
